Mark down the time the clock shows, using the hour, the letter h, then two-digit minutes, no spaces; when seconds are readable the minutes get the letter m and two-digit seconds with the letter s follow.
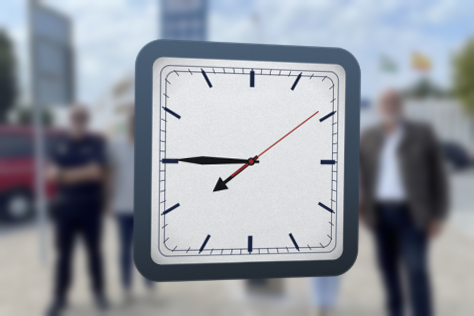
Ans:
7h45m09s
